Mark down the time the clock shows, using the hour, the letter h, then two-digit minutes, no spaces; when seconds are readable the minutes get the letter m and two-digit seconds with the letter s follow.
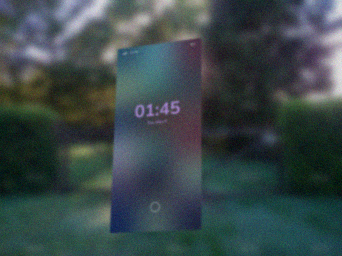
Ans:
1h45
